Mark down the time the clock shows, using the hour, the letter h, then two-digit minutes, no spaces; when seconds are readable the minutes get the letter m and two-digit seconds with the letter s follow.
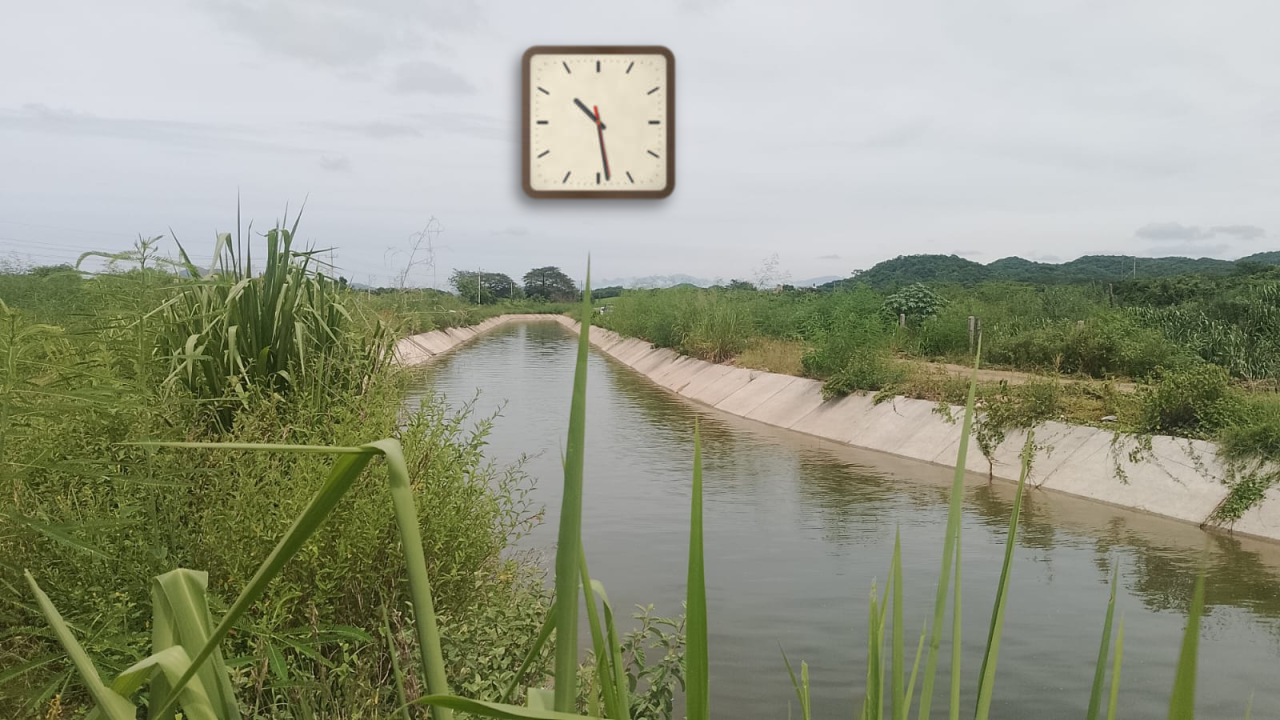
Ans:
10h28m28s
